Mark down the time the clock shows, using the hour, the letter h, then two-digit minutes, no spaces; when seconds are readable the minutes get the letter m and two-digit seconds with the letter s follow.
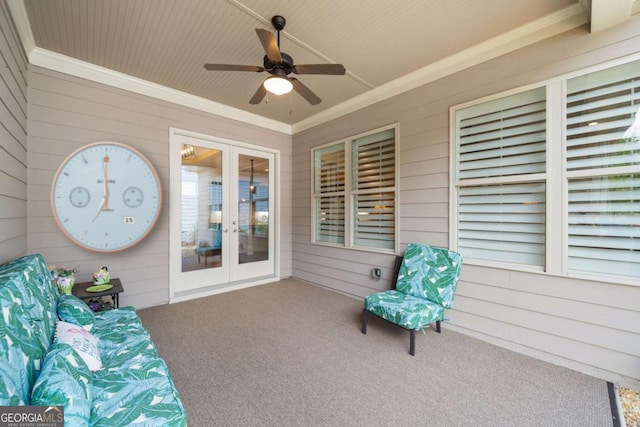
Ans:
6h59
